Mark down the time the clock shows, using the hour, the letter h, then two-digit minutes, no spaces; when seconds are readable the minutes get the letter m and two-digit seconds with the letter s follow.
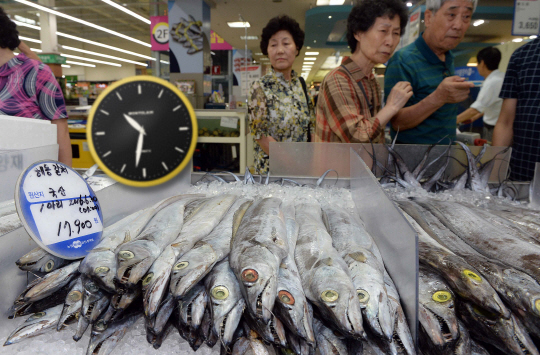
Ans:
10h32
